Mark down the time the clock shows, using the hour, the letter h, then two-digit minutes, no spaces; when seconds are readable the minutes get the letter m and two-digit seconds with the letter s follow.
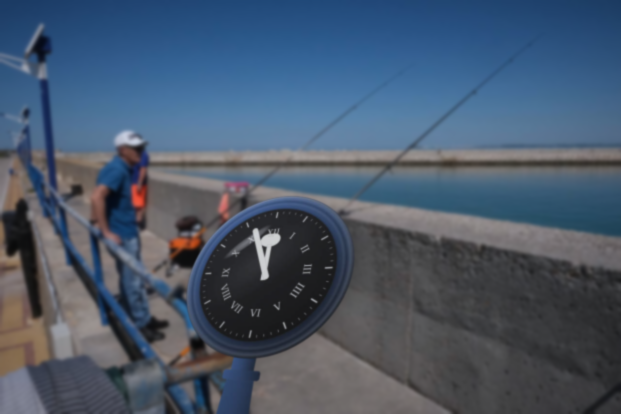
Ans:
11h56
